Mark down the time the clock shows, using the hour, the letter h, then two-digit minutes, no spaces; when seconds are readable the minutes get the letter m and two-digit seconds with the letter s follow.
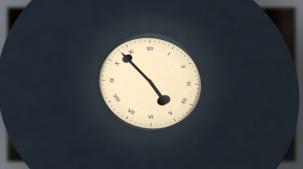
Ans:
4h53
